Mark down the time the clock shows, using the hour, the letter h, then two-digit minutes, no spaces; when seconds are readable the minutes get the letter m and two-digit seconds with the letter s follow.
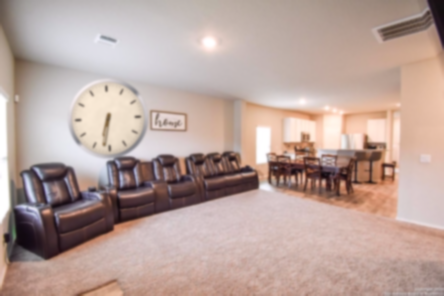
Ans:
6h32
